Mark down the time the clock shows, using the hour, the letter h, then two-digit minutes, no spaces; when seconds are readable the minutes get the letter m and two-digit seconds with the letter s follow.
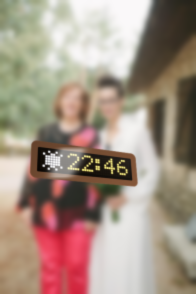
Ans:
22h46
